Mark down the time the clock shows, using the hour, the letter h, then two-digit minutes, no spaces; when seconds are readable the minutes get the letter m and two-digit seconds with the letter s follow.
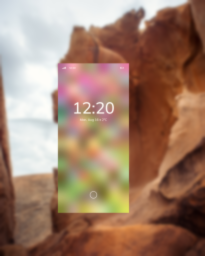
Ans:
12h20
